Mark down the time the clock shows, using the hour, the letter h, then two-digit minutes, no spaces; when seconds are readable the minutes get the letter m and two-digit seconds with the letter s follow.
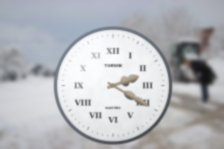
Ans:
2h20
